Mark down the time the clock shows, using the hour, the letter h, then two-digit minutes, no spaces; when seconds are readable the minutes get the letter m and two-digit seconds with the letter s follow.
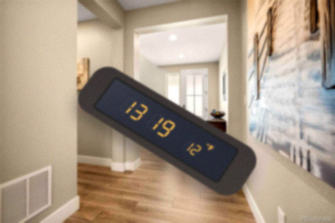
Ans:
13h19
